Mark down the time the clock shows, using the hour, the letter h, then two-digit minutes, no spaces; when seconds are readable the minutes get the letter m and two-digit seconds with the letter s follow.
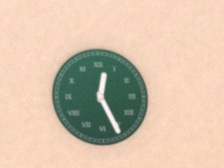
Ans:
12h26
